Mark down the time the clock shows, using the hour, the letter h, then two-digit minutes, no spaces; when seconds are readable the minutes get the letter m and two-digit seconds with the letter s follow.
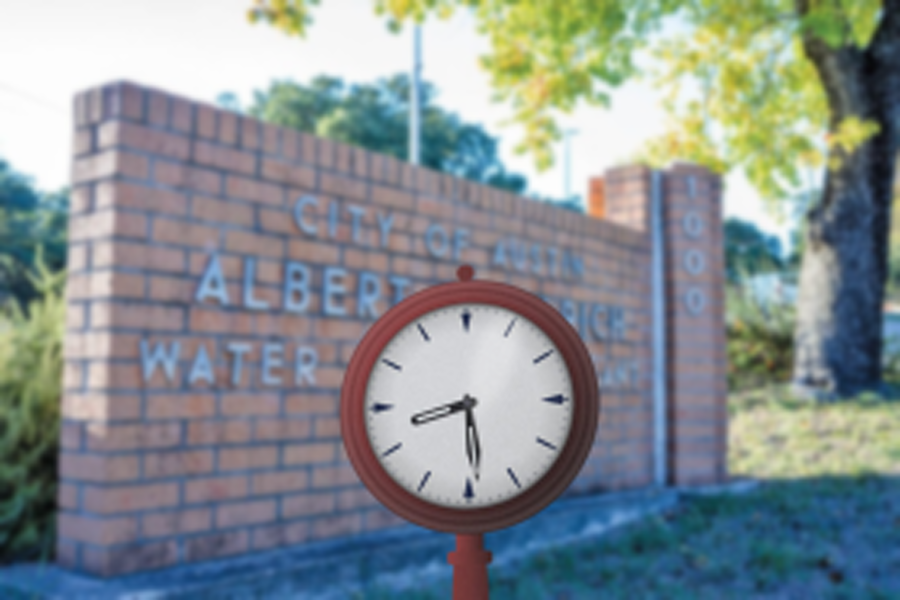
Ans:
8h29
